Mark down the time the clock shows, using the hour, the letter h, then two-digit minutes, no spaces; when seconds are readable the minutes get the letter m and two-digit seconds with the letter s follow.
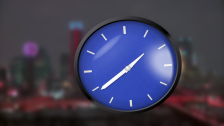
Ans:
1h39
